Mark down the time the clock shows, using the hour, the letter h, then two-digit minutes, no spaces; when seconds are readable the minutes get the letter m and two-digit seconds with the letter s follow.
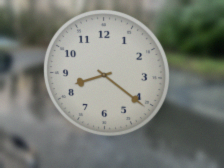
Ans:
8h21
